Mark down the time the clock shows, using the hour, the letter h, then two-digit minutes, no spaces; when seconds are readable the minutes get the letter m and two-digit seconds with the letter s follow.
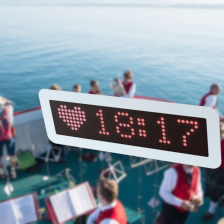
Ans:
18h17
